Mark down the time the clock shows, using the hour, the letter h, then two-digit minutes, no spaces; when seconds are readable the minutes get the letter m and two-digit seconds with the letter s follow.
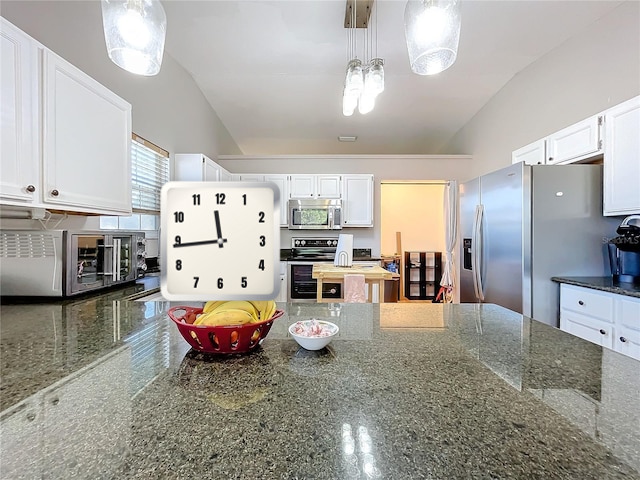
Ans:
11h44
